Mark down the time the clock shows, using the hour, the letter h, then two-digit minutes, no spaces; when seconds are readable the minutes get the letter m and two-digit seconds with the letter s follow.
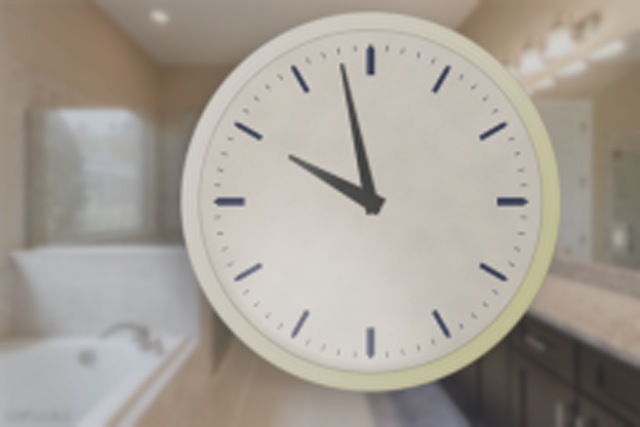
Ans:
9h58
